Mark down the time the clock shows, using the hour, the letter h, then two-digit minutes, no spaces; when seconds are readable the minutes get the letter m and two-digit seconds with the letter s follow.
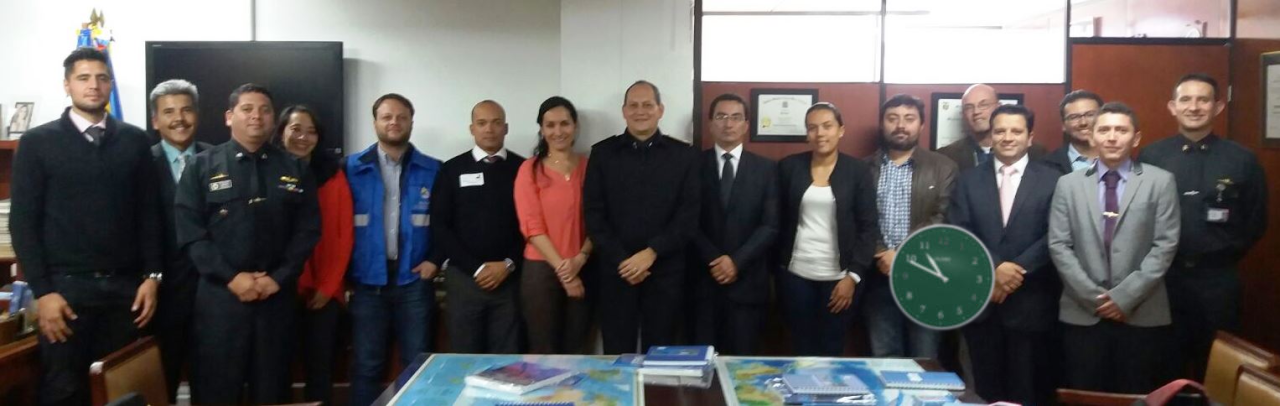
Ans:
10h49
